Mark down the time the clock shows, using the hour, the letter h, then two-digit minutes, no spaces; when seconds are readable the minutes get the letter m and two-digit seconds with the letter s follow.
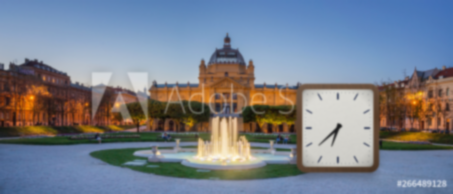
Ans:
6h38
